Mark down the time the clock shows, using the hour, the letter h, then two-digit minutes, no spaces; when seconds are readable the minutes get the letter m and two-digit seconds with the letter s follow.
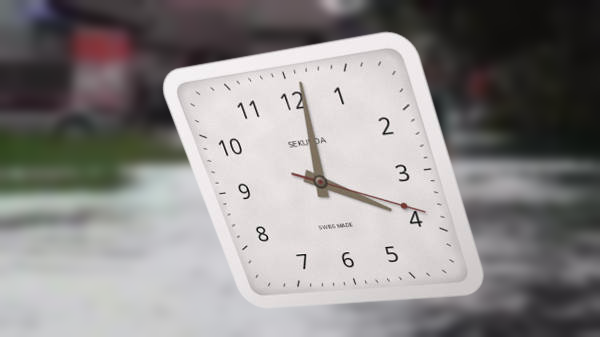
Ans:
4h01m19s
